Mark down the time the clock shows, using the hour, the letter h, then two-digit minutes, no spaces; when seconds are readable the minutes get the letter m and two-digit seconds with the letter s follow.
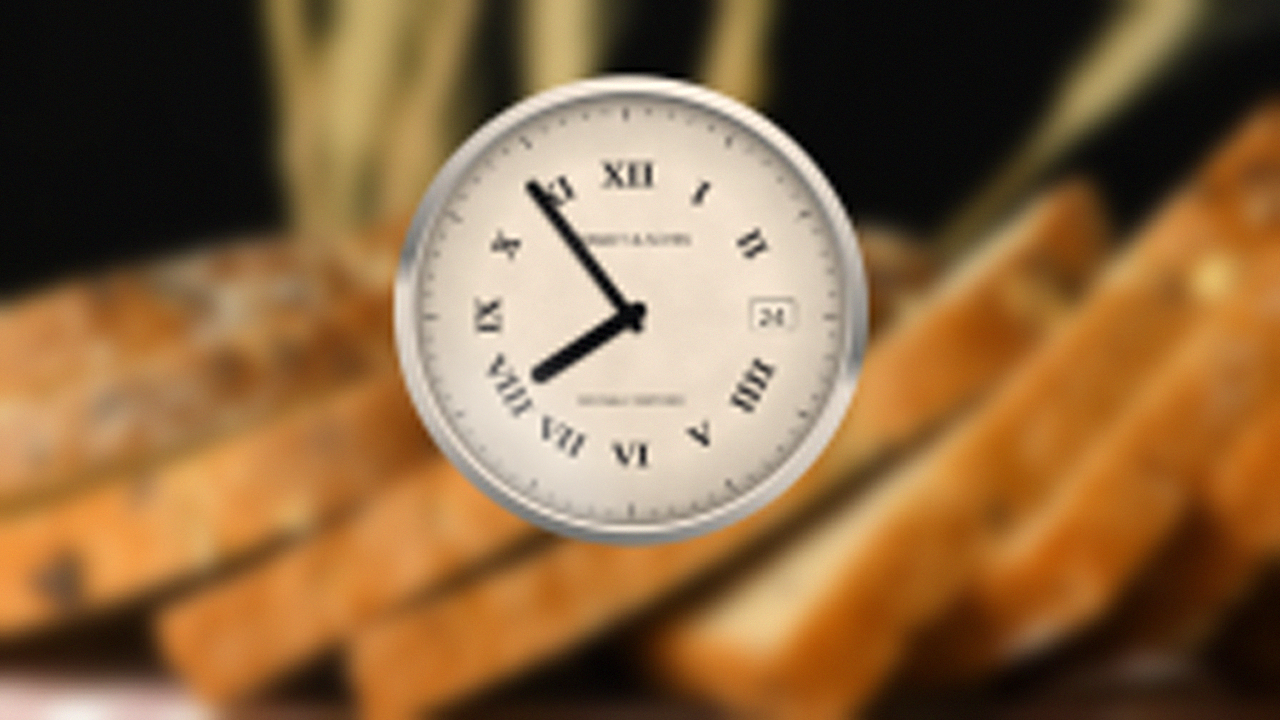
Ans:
7h54
